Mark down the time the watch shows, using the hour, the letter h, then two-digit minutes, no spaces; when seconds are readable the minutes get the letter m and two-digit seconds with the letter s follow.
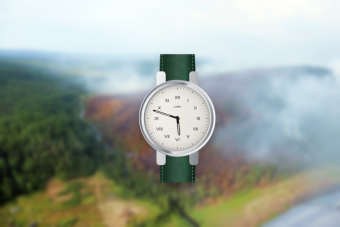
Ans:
5h48
